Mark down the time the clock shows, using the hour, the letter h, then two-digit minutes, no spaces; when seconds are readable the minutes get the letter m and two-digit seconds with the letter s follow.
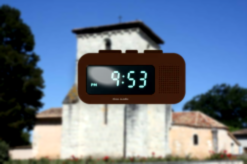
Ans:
9h53
